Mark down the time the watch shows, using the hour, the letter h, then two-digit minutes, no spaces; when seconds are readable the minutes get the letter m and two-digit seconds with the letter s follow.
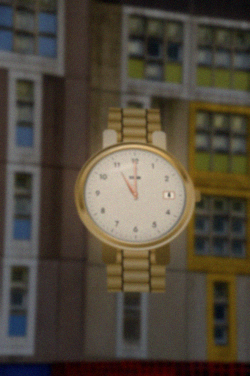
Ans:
11h00
